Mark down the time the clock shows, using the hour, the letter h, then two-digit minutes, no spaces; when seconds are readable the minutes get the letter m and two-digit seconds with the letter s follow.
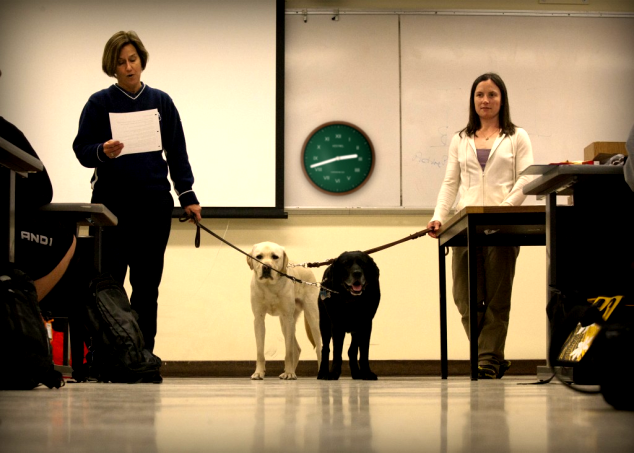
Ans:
2h42
